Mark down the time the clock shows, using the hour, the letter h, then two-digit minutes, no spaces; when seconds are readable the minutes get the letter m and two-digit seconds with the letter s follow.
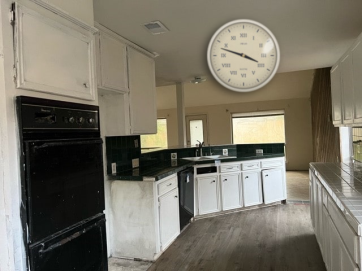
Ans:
3h48
